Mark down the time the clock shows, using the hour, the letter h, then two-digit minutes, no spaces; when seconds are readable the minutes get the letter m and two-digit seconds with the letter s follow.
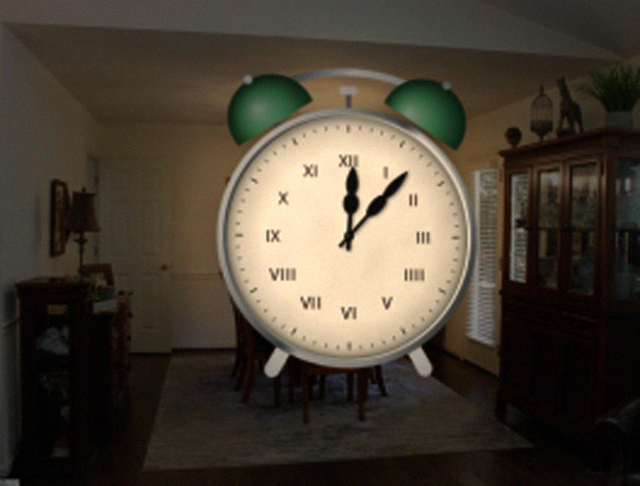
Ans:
12h07
